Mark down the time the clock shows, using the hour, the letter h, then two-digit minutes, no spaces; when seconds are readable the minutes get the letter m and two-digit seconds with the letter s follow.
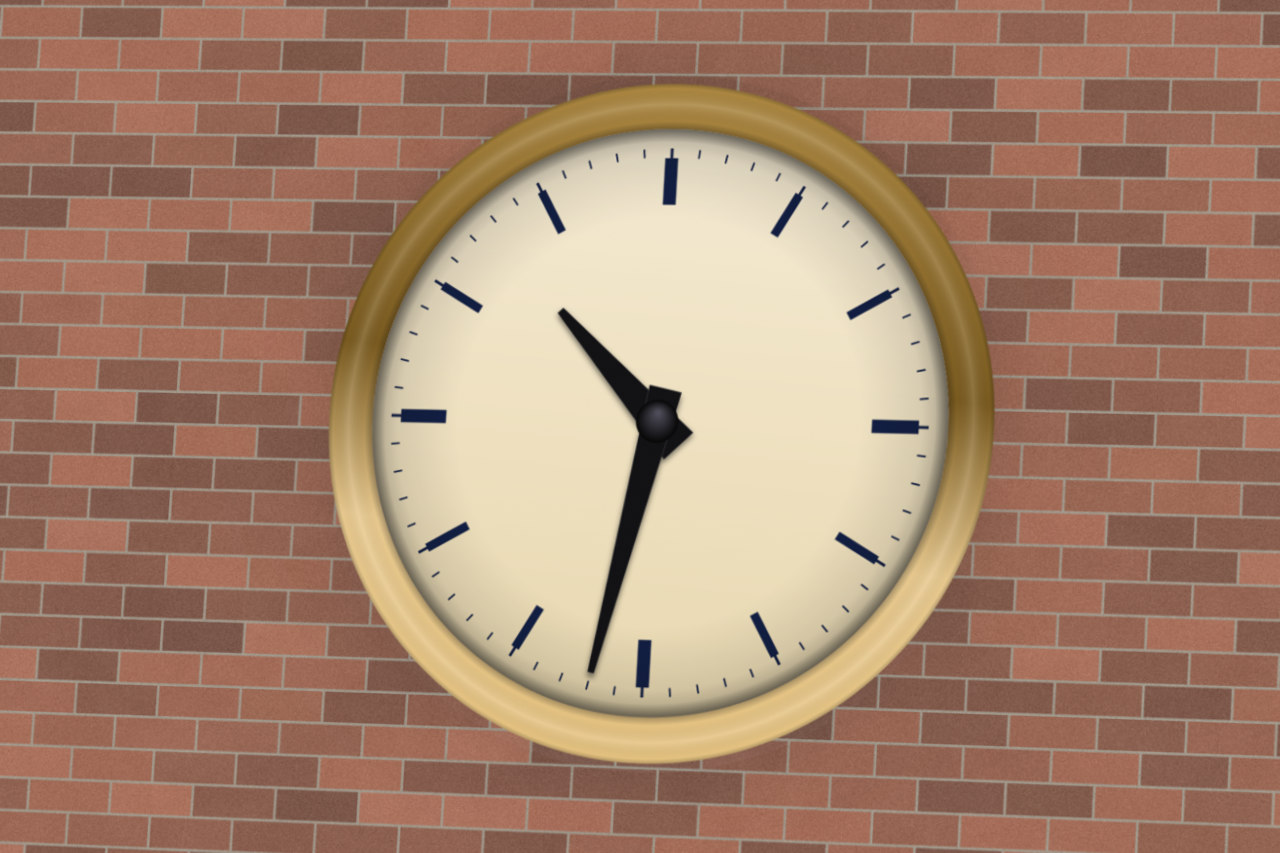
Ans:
10h32
